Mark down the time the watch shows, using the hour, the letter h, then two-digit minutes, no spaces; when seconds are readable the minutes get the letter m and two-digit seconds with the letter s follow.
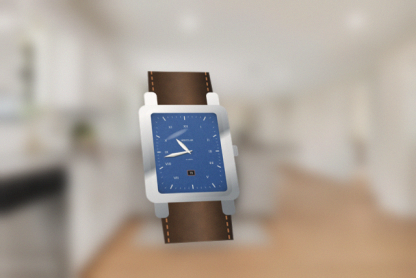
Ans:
10h43
